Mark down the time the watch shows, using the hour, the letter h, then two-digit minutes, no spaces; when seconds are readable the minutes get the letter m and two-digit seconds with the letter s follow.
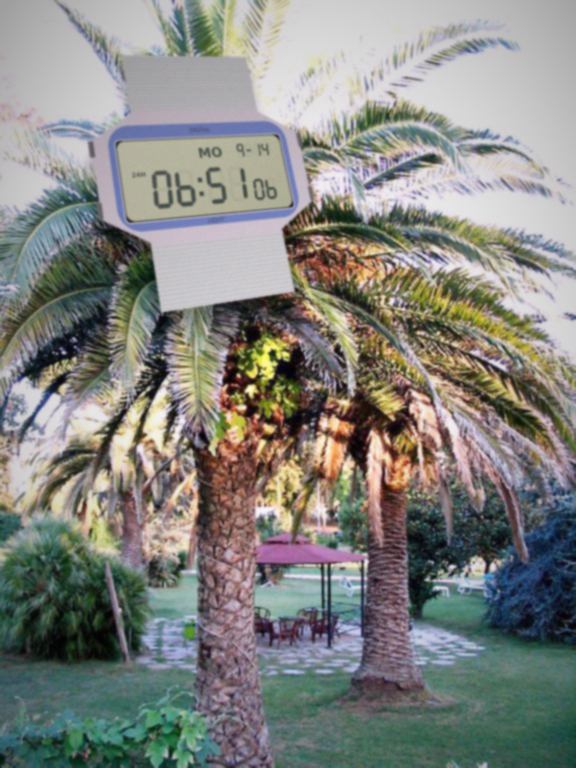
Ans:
6h51m06s
